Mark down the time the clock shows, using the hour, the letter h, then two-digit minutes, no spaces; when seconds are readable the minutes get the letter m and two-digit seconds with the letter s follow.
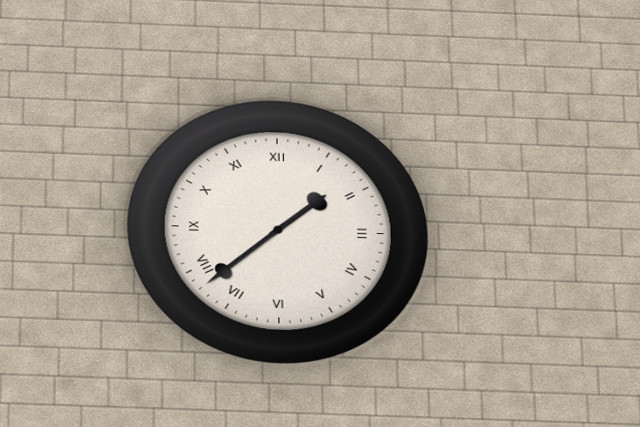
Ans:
1h38
